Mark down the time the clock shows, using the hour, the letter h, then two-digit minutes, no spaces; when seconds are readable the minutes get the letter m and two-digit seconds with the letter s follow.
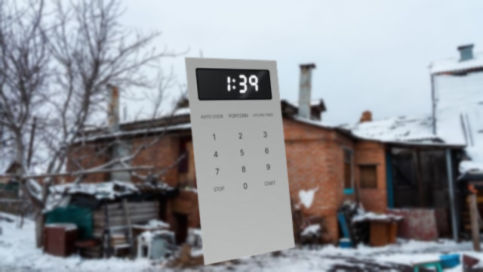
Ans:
1h39
